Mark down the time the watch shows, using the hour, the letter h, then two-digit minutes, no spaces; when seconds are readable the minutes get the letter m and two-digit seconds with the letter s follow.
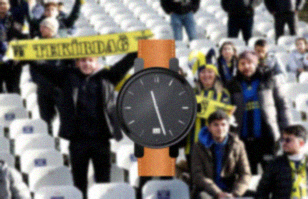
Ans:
11h27
